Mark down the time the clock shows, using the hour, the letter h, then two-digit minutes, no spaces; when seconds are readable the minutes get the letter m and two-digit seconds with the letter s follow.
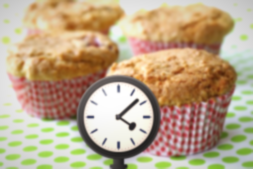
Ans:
4h08
